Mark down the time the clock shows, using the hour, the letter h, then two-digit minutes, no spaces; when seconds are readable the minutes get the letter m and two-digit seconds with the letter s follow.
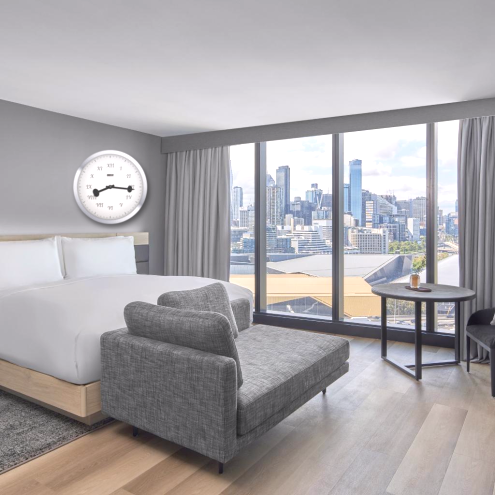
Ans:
8h16
